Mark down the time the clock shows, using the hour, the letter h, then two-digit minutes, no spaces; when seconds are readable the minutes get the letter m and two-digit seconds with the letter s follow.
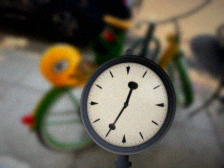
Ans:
12h35
